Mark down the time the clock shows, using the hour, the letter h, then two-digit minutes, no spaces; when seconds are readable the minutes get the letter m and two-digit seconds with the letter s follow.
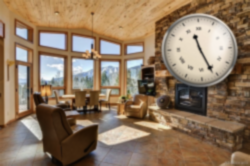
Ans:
11h26
